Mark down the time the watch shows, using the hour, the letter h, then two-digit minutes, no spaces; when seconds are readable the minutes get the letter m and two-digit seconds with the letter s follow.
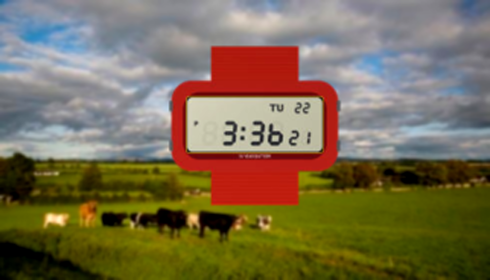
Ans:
3h36m21s
